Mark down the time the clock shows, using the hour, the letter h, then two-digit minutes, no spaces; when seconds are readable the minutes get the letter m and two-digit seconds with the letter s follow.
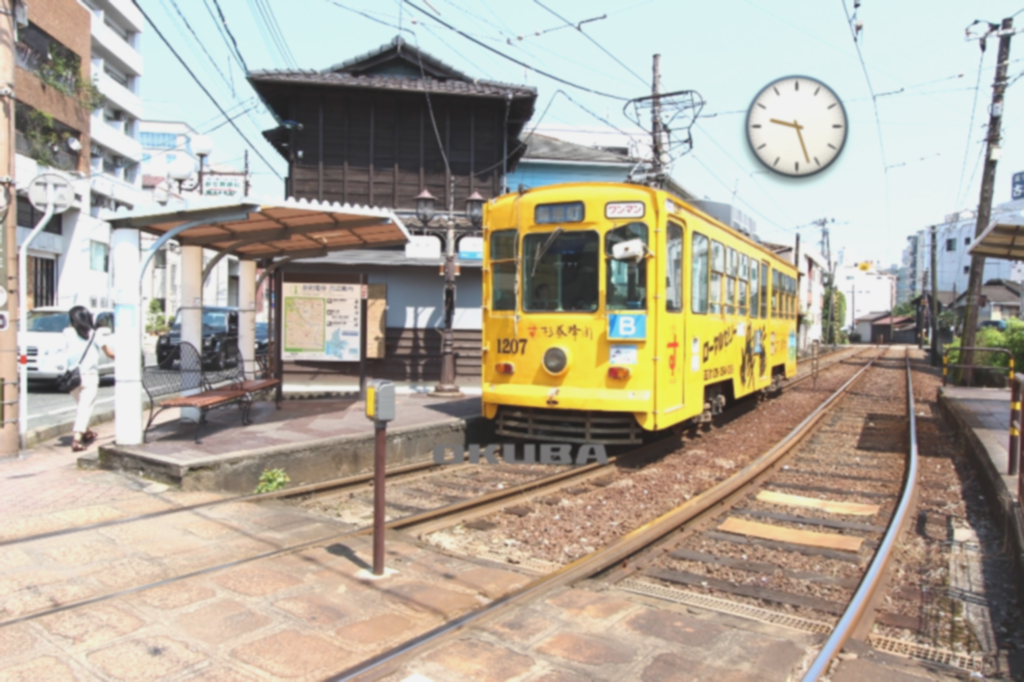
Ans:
9h27
